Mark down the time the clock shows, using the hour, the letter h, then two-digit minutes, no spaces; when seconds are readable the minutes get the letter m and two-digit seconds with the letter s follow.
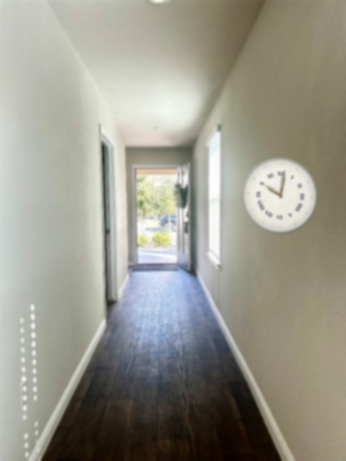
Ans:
10h01
